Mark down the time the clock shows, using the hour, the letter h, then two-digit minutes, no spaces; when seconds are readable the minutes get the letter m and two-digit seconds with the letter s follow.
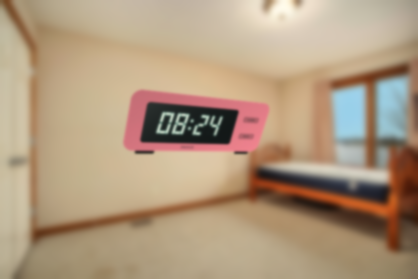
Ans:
8h24
